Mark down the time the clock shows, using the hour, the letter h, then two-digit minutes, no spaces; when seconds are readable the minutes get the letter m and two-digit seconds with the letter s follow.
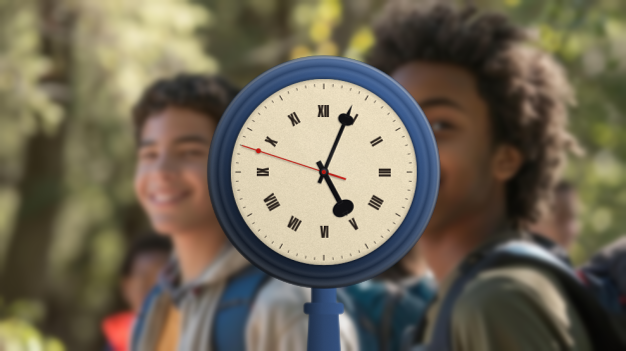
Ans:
5h03m48s
